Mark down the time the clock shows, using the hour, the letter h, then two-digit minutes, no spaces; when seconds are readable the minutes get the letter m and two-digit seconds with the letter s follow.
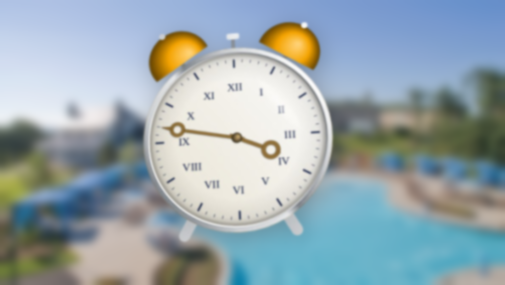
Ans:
3h47
